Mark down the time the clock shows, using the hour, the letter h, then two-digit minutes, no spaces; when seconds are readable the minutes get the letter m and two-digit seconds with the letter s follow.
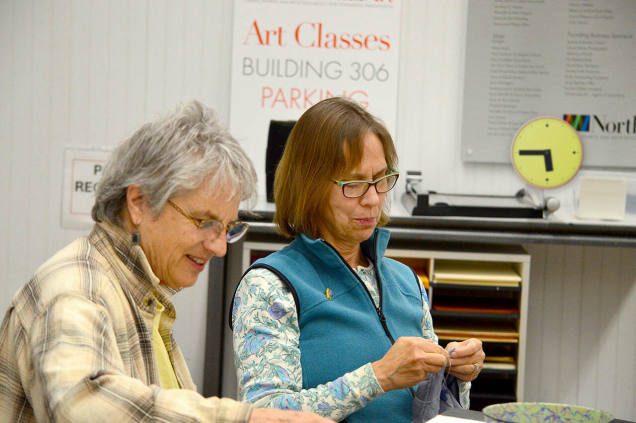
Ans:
5h45
